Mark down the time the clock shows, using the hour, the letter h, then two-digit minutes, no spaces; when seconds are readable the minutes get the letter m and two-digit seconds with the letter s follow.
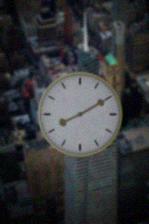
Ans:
8h10
